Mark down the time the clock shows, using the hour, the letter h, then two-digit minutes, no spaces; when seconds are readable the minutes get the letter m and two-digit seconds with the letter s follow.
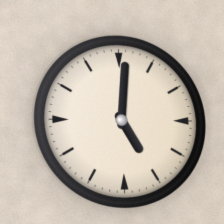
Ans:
5h01
